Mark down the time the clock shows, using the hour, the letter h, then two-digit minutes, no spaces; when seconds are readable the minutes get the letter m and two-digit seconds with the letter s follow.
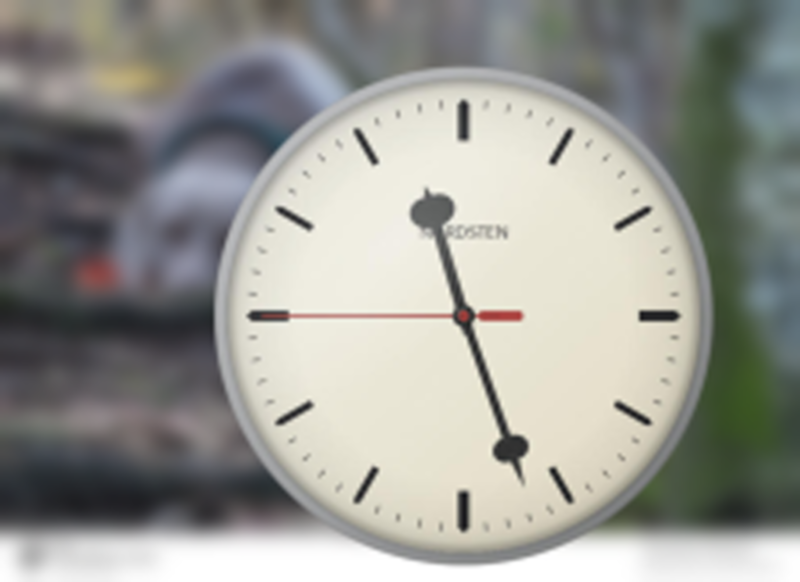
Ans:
11h26m45s
